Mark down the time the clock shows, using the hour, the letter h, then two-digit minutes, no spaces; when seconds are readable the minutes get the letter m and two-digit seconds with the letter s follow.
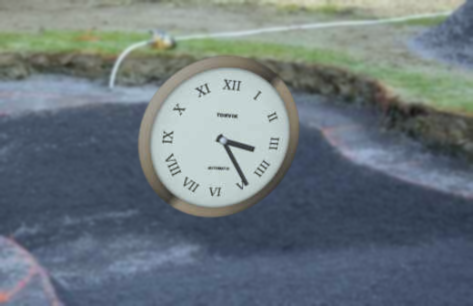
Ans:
3h24
